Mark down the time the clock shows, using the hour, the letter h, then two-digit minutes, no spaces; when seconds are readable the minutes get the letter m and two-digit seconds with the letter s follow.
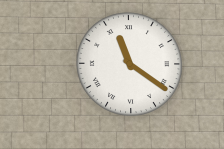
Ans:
11h21
